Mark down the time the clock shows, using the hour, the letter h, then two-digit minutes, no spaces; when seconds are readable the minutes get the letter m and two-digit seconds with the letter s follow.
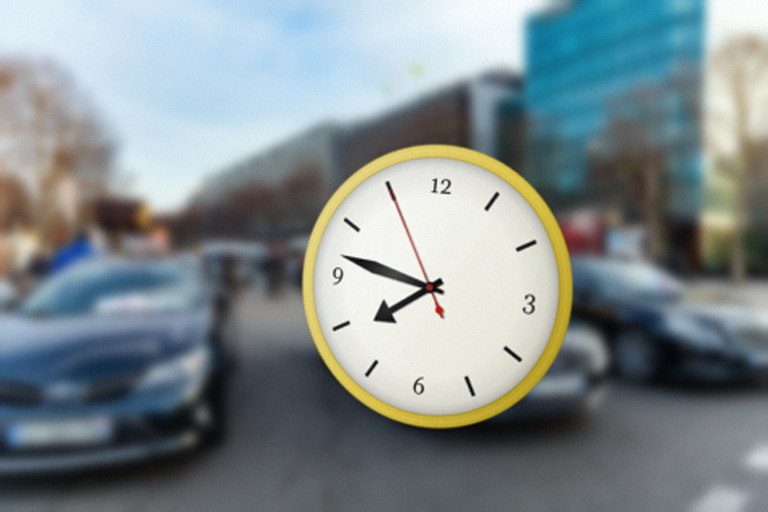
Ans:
7h46m55s
